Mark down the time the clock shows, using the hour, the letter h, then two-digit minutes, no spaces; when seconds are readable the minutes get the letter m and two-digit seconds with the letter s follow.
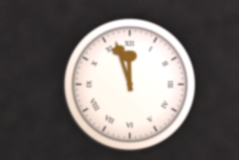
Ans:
11h57
